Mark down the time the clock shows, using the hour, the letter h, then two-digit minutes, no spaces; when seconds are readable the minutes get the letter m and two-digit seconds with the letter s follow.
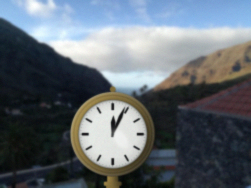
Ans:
12h04
